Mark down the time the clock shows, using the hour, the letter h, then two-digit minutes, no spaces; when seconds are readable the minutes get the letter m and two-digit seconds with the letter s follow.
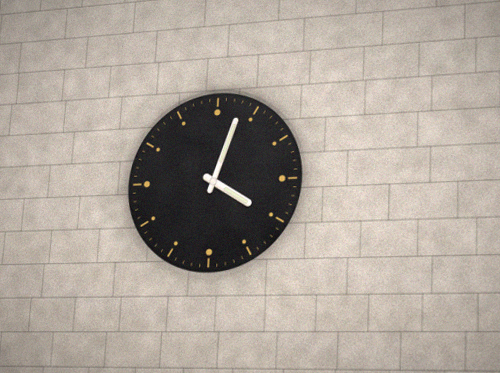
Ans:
4h03
